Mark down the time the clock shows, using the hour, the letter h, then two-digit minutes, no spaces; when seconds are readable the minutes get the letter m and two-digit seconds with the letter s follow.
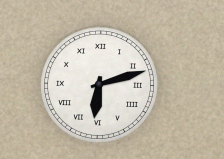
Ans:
6h12
